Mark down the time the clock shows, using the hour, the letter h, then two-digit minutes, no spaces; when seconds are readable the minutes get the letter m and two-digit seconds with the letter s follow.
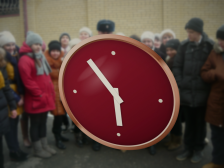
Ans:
5h54
